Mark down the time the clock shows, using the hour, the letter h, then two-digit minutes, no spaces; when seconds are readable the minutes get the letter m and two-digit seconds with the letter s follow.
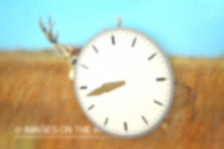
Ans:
8h43
